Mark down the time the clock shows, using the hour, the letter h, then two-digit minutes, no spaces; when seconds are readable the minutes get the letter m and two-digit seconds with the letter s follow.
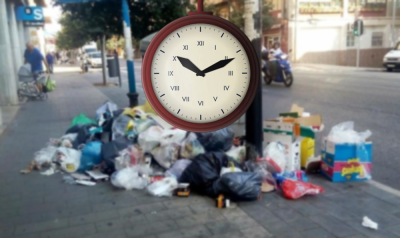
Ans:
10h11
